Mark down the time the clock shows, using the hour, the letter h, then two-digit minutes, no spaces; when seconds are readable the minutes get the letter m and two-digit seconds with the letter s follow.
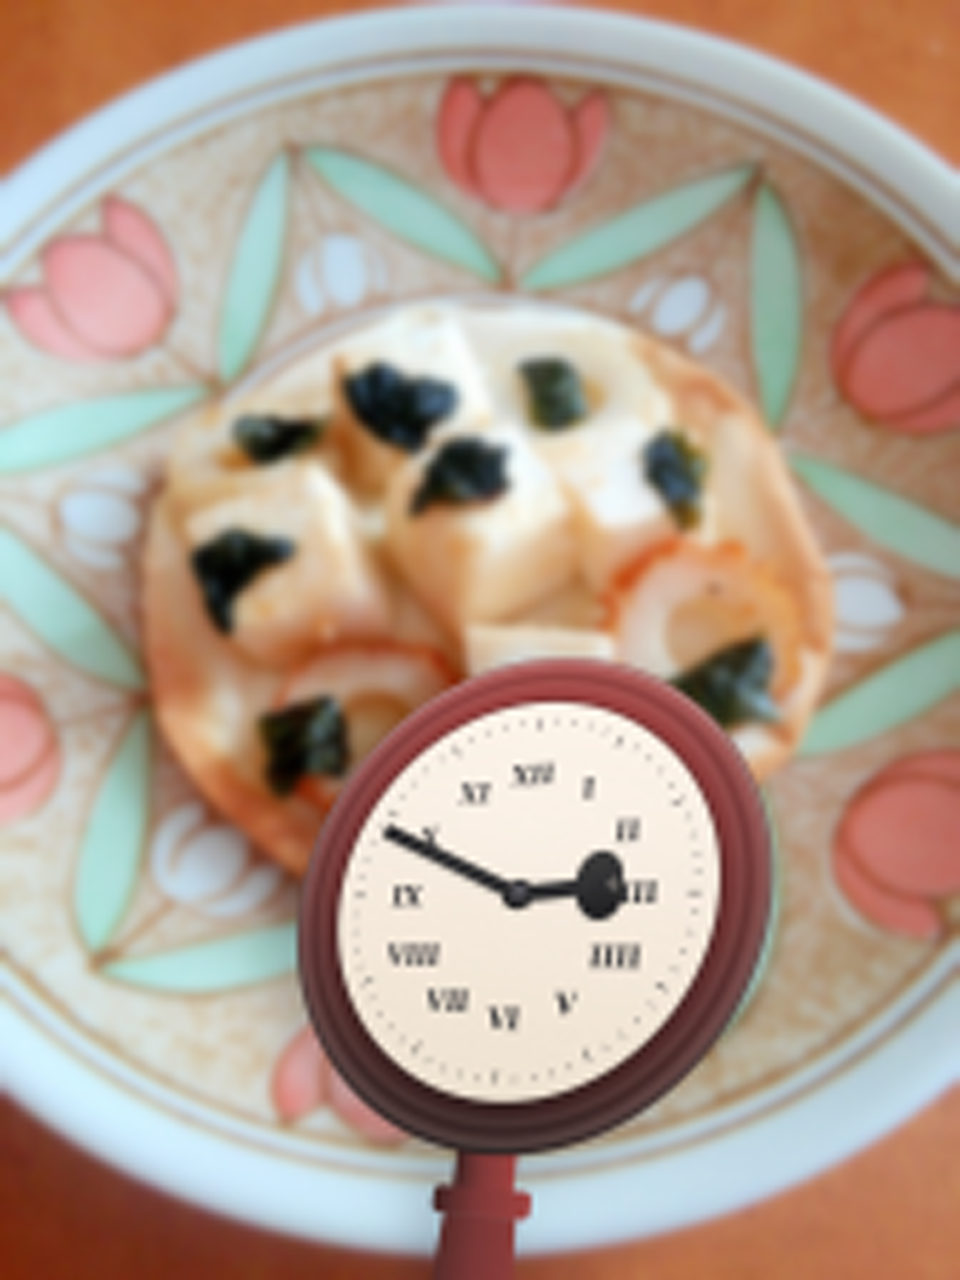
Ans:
2h49
